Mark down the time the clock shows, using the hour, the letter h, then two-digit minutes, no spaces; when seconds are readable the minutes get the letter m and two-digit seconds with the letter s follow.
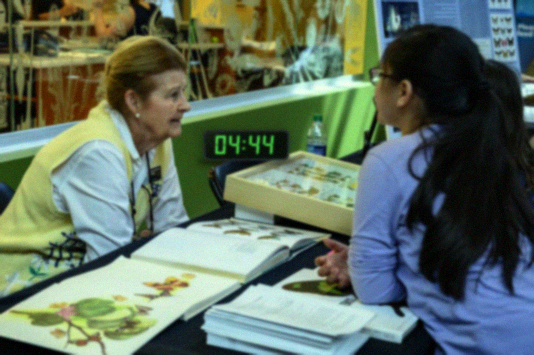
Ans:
4h44
